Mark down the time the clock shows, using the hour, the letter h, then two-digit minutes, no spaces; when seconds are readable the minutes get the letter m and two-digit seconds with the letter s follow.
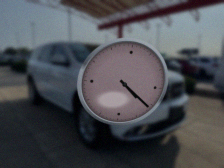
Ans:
4h21
